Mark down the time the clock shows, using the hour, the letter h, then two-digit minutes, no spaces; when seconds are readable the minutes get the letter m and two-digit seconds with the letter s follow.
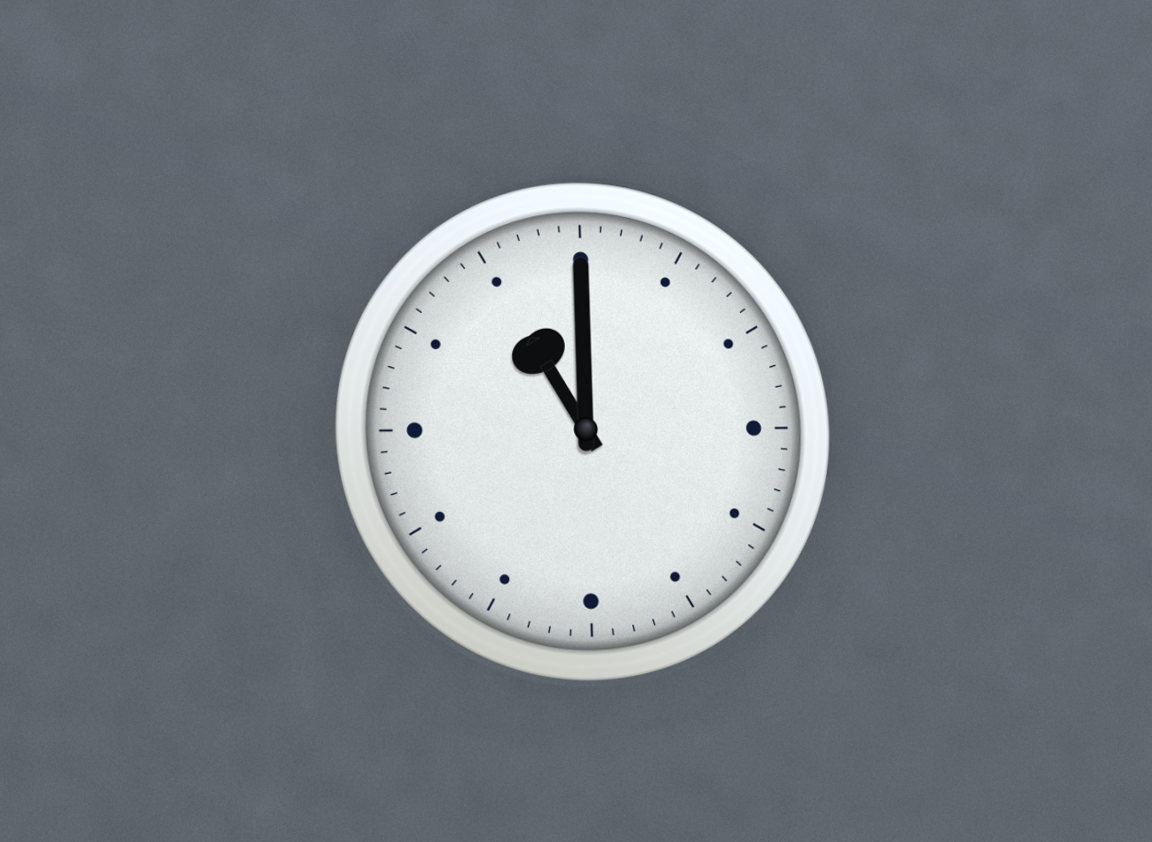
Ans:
11h00
